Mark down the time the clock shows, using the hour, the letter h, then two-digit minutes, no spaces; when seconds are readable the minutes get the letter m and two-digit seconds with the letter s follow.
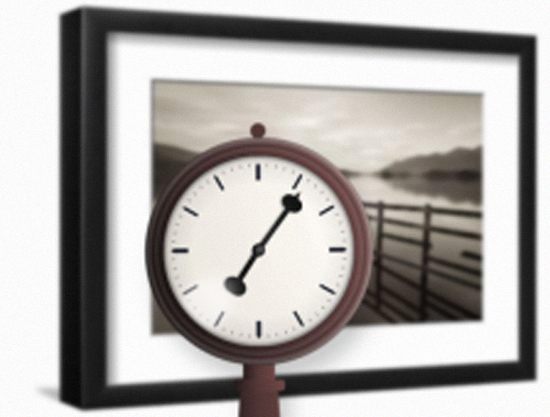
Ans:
7h06
